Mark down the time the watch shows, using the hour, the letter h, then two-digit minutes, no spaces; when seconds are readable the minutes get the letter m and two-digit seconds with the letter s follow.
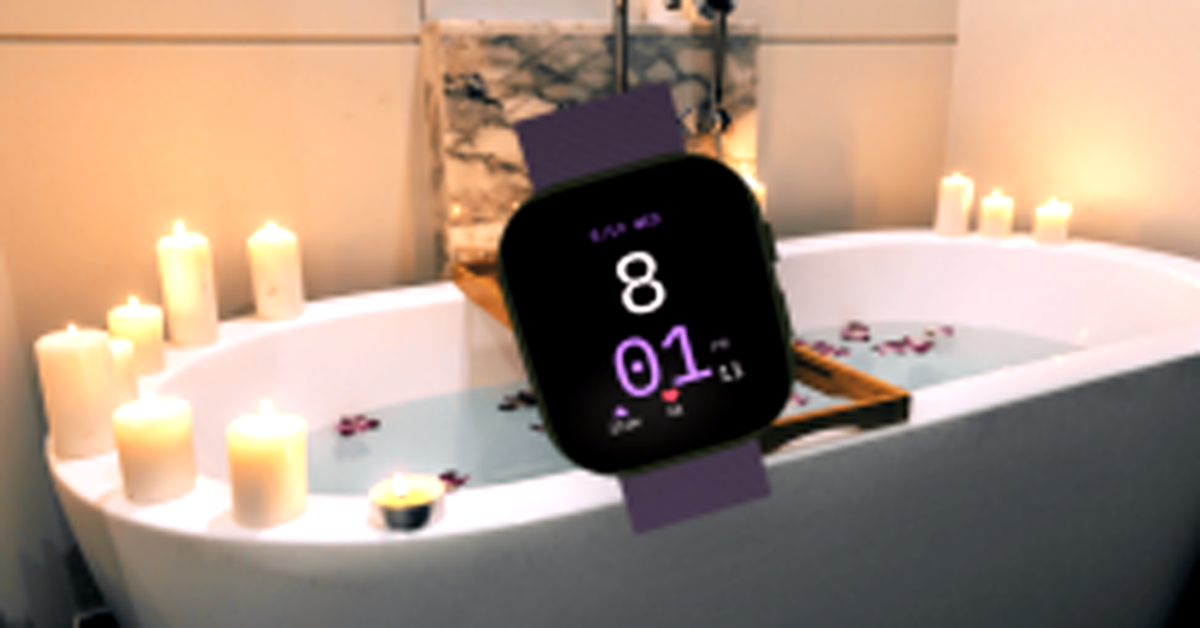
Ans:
8h01
